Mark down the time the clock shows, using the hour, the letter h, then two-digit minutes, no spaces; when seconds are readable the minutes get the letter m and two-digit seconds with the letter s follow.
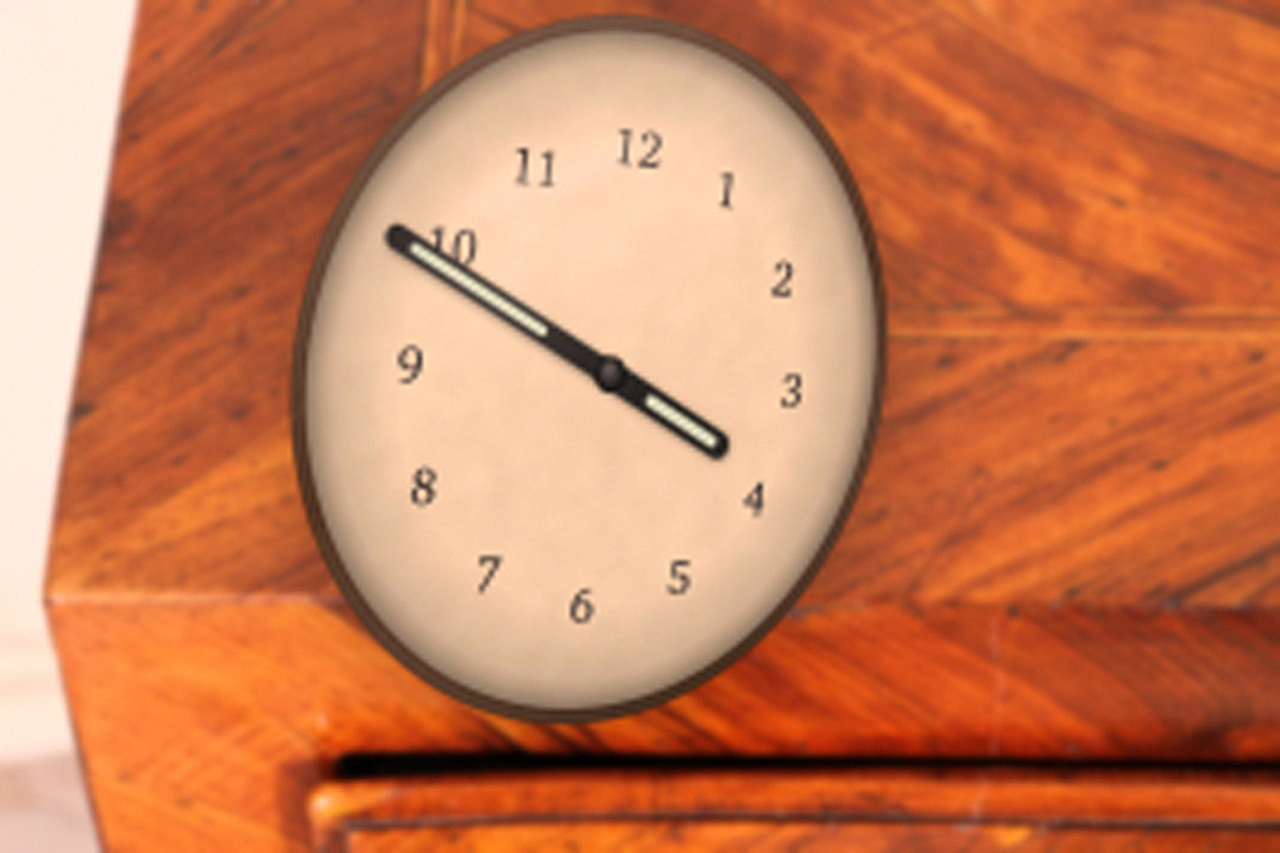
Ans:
3h49
